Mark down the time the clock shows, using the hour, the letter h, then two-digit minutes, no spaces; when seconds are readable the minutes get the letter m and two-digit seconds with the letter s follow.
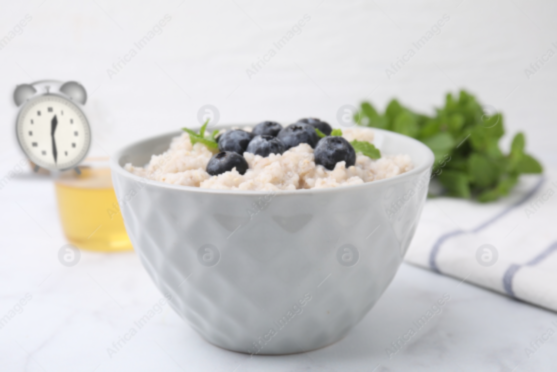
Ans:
12h30
